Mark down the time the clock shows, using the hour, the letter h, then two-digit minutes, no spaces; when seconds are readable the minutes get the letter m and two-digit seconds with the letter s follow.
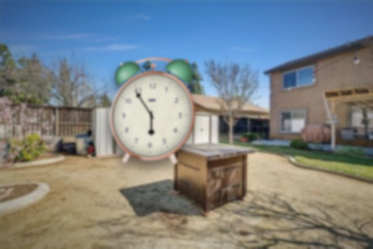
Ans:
5h54
